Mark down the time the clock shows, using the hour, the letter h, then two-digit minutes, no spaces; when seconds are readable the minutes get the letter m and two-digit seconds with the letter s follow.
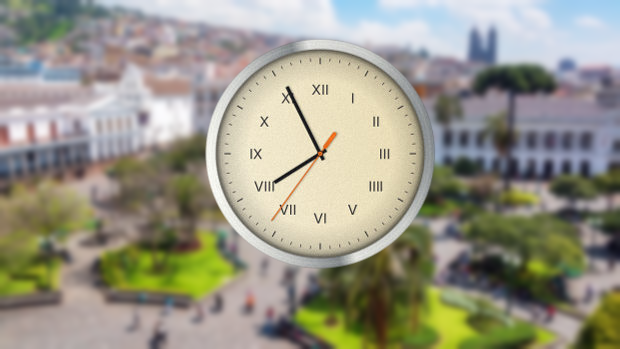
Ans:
7h55m36s
